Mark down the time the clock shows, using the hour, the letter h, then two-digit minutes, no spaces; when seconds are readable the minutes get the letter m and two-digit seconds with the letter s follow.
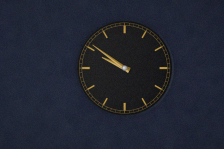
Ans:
9h51
